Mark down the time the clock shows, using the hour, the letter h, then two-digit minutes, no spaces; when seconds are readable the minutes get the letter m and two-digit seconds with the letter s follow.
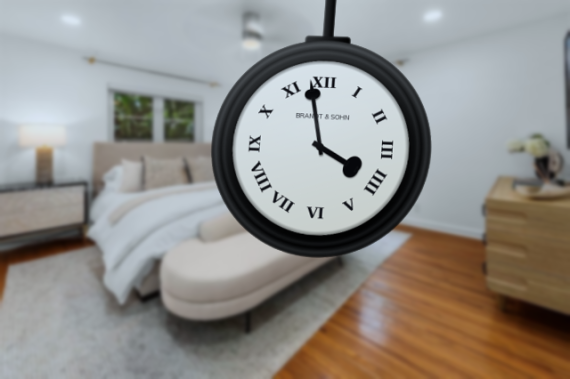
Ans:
3h58
